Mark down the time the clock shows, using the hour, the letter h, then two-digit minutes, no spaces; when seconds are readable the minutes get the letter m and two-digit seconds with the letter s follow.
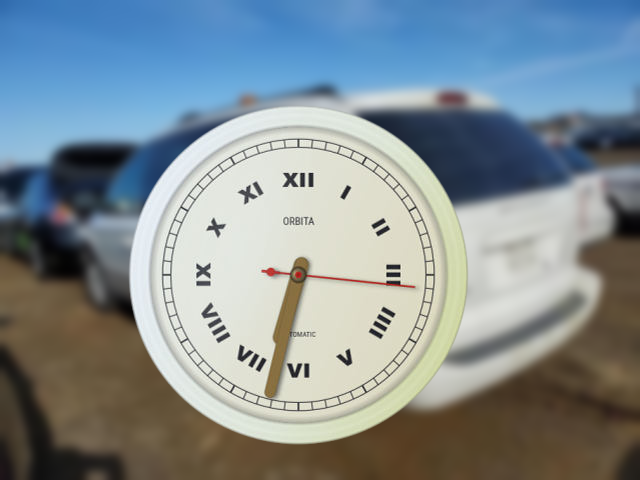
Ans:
6h32m16s
